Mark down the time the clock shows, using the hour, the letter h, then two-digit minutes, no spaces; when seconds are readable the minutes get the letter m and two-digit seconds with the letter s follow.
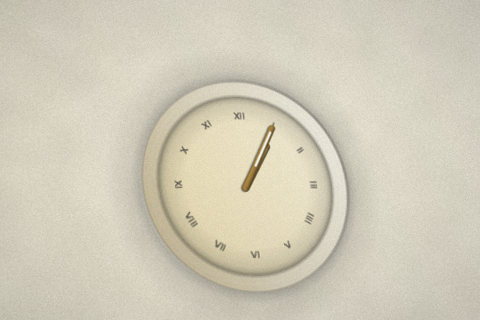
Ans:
1h05
